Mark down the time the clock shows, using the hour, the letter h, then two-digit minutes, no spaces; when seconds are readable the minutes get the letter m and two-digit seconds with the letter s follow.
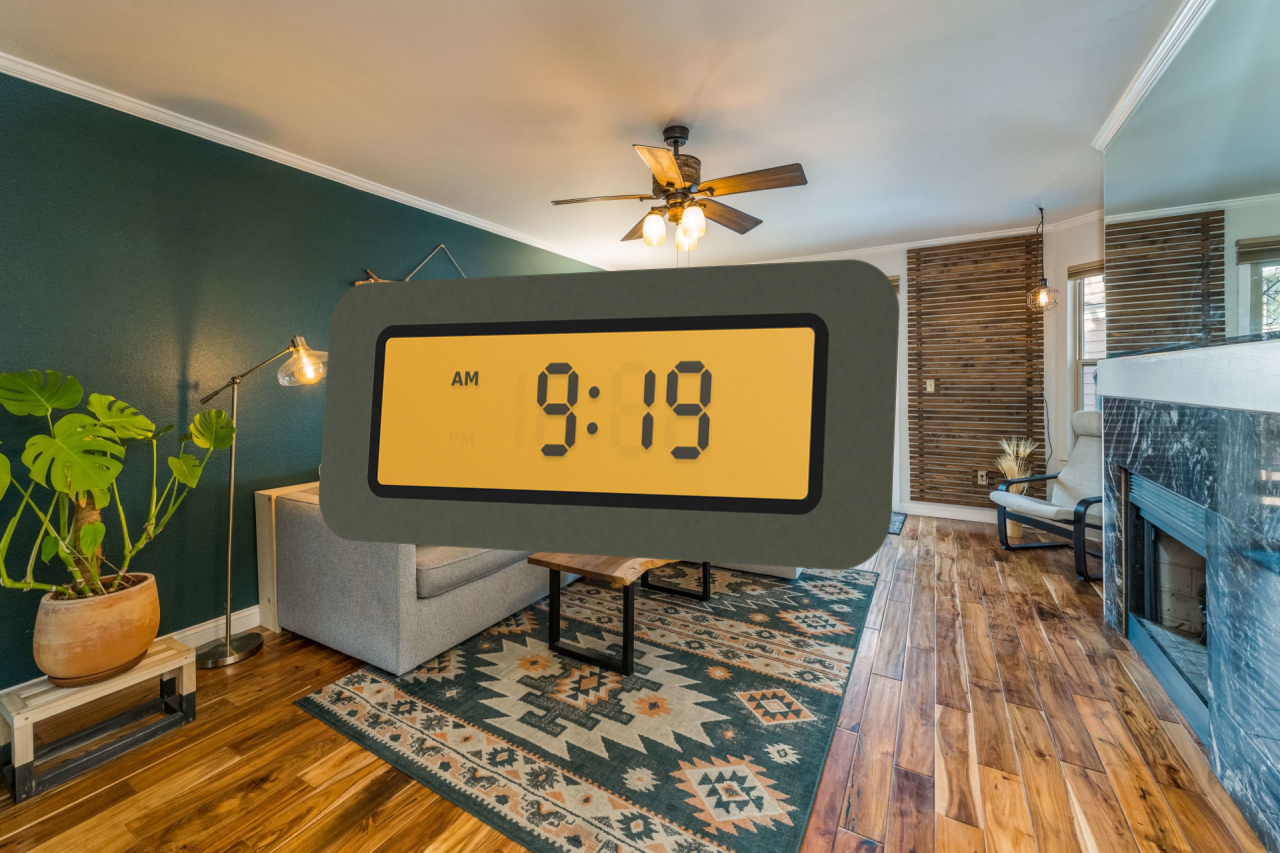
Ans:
9h19
